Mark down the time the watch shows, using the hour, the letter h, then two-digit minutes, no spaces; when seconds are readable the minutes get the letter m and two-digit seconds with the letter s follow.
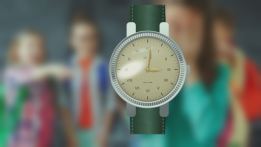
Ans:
3h01
